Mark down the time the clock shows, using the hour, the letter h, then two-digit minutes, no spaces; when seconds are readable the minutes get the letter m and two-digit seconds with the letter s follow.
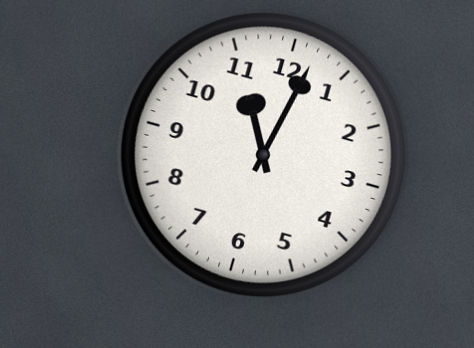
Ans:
11h02
